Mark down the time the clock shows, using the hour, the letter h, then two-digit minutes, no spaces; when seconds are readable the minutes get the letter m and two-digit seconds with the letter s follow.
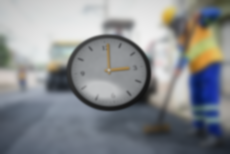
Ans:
3h01
